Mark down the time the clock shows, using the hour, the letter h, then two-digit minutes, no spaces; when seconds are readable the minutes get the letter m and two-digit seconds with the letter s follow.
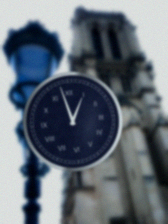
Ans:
12h58
